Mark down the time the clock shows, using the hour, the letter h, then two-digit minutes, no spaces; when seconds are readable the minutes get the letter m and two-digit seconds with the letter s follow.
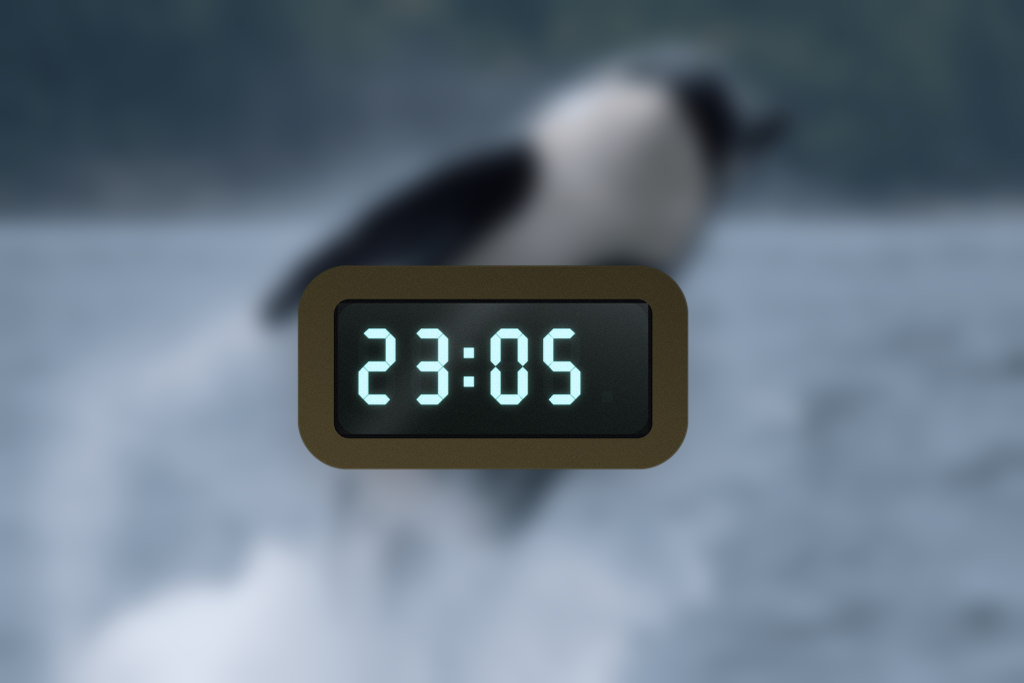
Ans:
23h05
